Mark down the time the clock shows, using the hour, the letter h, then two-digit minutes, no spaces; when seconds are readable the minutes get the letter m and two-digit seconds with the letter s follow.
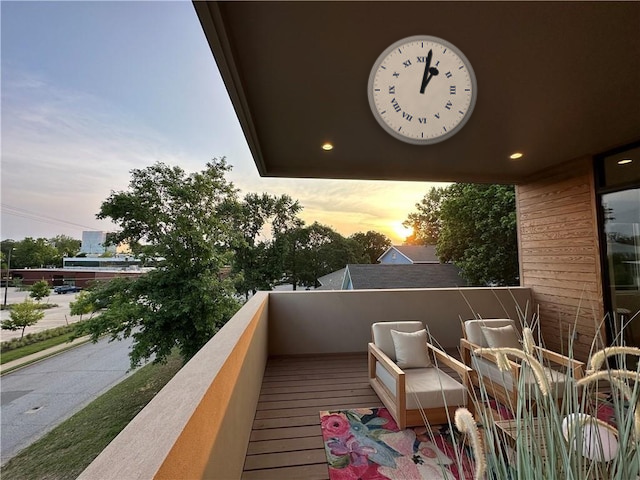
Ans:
1h02
